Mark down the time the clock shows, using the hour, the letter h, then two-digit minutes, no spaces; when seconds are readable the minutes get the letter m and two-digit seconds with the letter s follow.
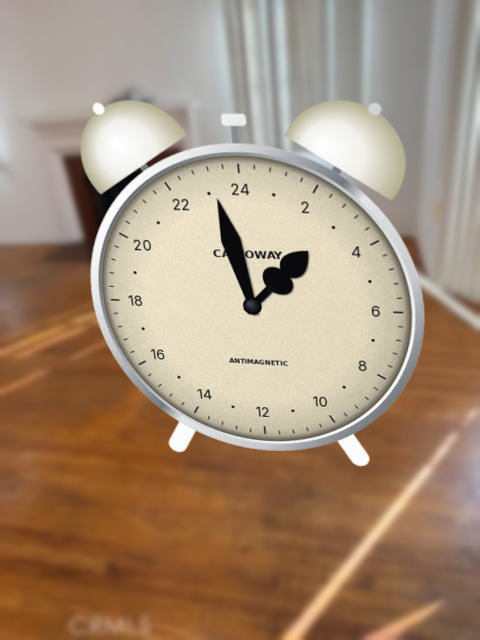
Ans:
2h58
